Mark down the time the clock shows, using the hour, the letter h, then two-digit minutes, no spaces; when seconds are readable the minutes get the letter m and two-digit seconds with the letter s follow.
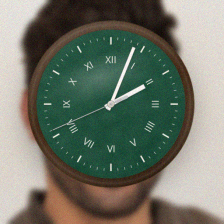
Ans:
2h03m41s
